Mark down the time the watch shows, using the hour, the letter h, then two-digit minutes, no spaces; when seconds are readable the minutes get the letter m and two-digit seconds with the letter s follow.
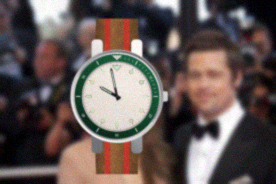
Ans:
9h58
